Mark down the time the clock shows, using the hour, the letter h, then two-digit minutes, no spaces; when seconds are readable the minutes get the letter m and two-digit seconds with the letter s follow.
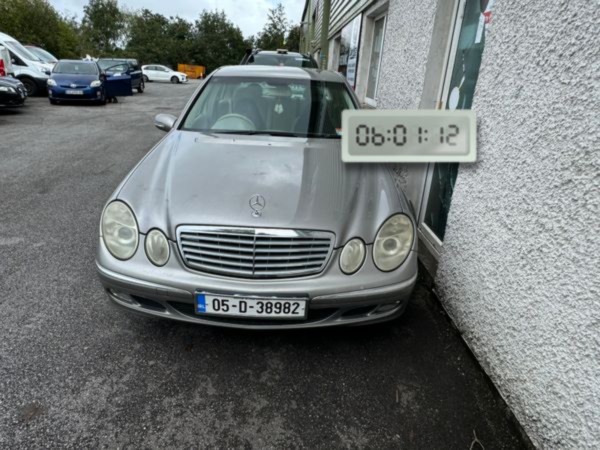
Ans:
6h01m12s
